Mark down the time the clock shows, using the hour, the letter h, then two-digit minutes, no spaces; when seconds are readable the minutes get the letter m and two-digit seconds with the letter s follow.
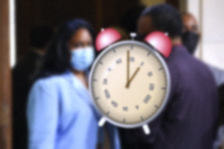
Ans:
12h59
